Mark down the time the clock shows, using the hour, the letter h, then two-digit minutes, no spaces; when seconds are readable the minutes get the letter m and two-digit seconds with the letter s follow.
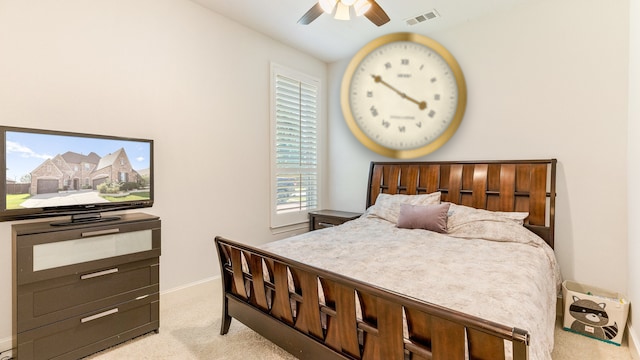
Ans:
3h50
